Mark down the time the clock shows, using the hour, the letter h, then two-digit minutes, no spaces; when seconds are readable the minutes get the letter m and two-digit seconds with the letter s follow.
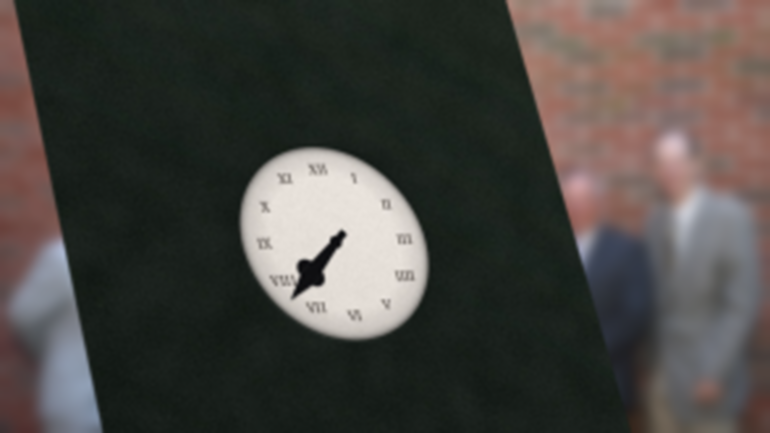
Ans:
7h38
